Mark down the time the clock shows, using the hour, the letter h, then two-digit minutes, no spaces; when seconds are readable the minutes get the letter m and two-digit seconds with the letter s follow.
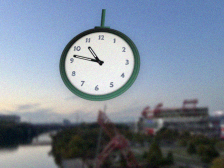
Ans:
10h47
